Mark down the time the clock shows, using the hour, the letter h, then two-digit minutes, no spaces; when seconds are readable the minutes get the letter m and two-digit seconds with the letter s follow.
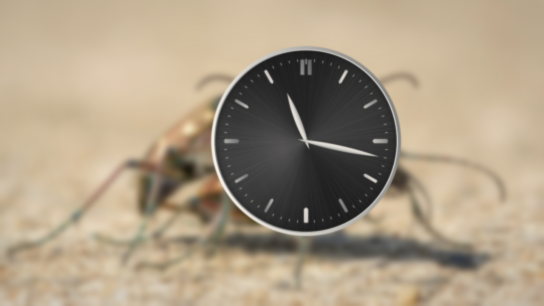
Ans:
11h17
